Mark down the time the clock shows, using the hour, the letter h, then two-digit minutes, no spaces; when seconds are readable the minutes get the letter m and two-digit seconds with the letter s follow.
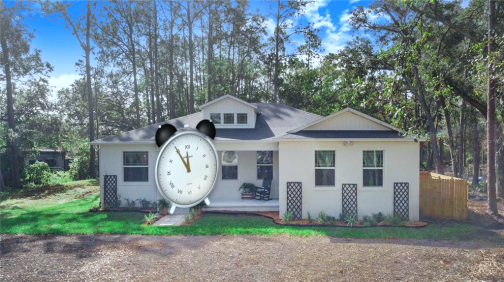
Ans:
11h55
